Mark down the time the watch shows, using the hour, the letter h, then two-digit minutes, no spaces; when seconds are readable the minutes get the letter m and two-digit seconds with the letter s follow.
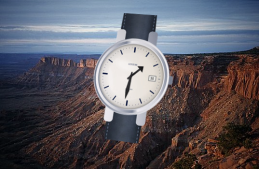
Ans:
1h31
